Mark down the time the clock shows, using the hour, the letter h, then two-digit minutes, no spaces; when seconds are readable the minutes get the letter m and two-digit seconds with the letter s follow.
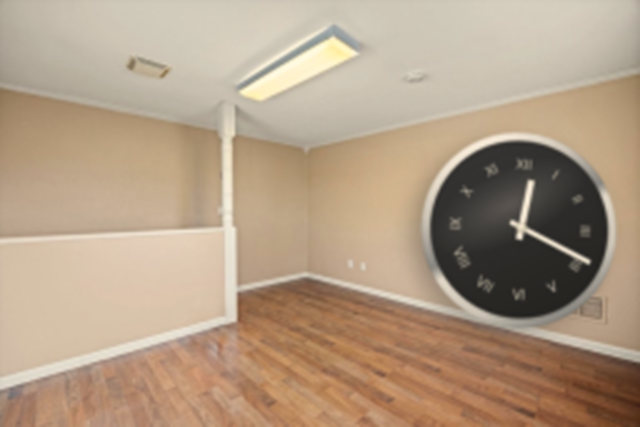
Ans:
12h19
